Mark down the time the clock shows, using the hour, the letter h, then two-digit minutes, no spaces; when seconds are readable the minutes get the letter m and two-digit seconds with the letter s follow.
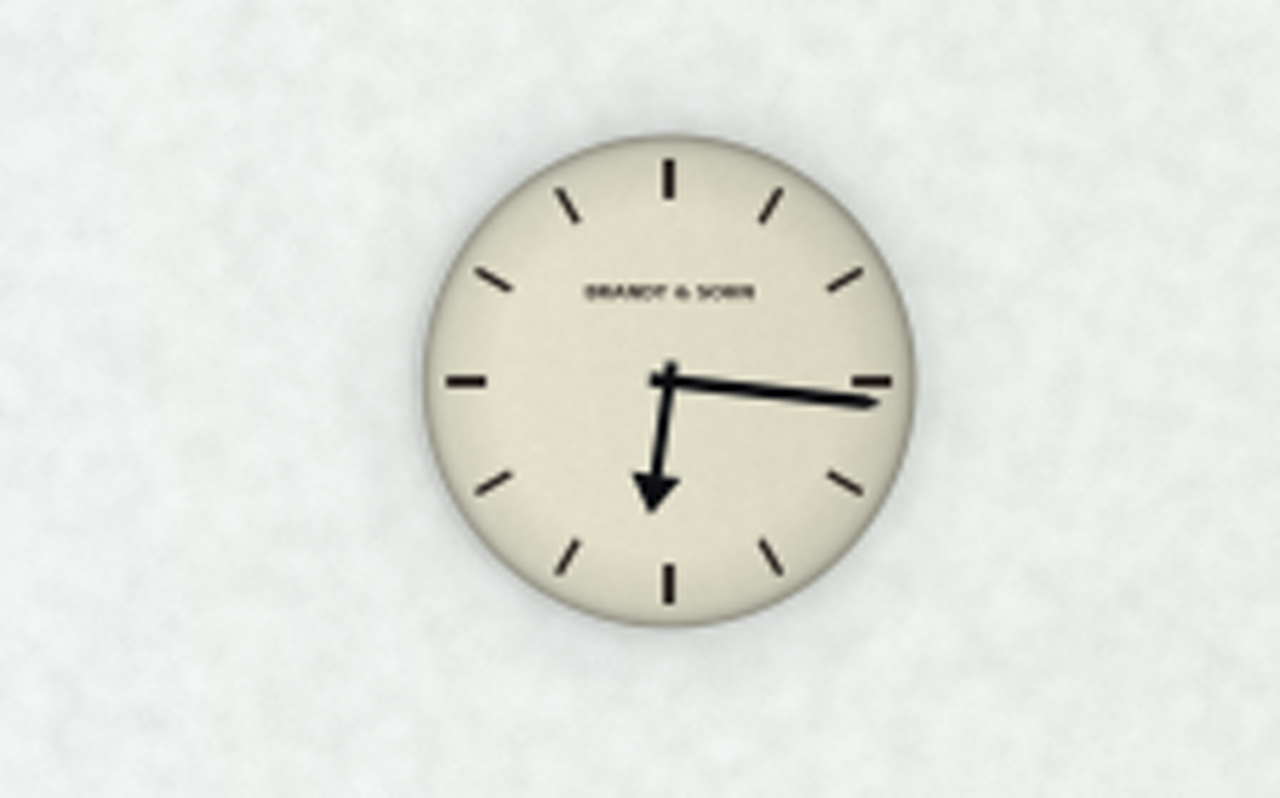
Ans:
6h16
